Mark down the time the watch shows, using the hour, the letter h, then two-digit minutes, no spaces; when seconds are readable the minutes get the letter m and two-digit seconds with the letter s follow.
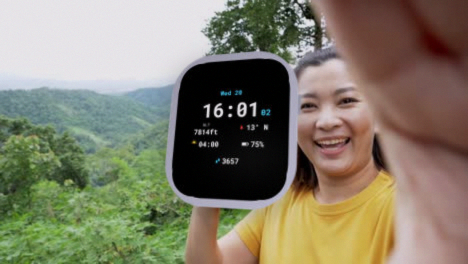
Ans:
16h01
